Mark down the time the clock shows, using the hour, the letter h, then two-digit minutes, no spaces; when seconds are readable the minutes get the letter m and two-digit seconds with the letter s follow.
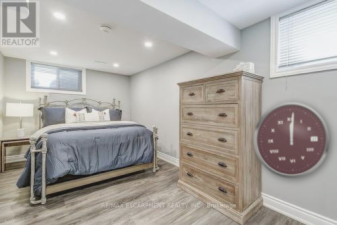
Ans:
12h01
